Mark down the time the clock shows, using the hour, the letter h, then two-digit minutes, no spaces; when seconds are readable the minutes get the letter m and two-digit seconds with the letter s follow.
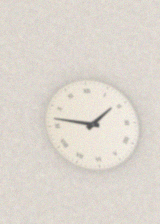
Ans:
1h47
